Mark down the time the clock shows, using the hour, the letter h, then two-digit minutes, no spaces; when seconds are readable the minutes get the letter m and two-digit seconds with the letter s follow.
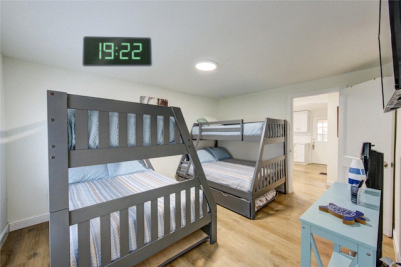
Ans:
19h22
